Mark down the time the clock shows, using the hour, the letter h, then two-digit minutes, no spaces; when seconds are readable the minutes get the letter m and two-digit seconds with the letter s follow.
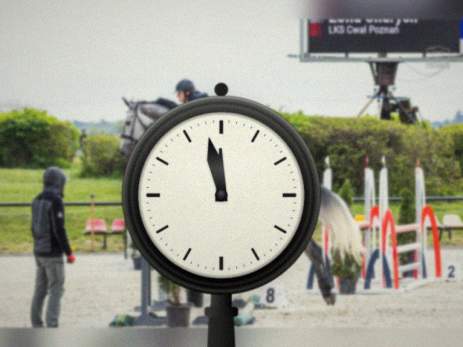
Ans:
11h58
